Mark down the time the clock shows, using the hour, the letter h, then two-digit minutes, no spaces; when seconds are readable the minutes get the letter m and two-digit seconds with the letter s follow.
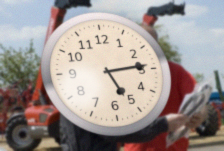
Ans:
5h14
